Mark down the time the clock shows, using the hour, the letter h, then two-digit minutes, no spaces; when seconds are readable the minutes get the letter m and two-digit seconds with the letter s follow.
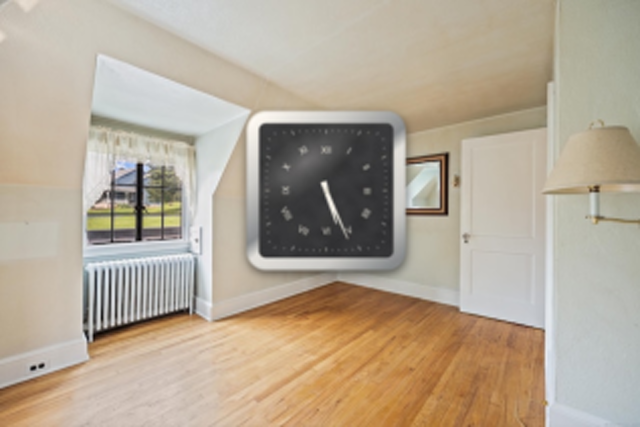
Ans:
5h26
